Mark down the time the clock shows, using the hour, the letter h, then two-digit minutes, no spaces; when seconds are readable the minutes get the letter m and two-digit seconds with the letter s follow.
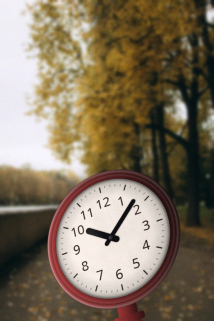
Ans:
10h08
